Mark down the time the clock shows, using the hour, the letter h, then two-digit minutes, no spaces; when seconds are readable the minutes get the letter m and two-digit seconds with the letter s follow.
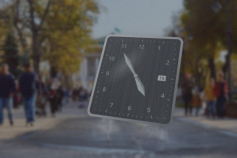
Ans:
4h54
